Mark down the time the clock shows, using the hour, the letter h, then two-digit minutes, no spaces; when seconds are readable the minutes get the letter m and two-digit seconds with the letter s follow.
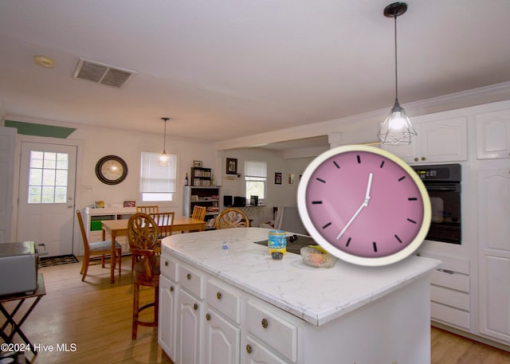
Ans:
12h37
